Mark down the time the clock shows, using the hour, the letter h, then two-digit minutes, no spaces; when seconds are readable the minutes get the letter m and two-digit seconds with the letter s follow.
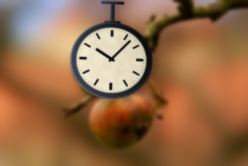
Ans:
10h07
